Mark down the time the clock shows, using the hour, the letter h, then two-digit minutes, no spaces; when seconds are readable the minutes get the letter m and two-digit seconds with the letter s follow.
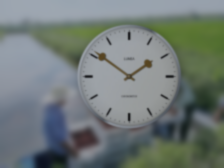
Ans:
1h51
